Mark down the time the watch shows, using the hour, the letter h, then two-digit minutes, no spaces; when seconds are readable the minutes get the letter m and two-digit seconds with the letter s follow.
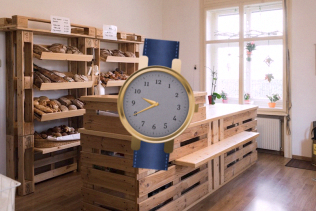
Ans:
9h40
